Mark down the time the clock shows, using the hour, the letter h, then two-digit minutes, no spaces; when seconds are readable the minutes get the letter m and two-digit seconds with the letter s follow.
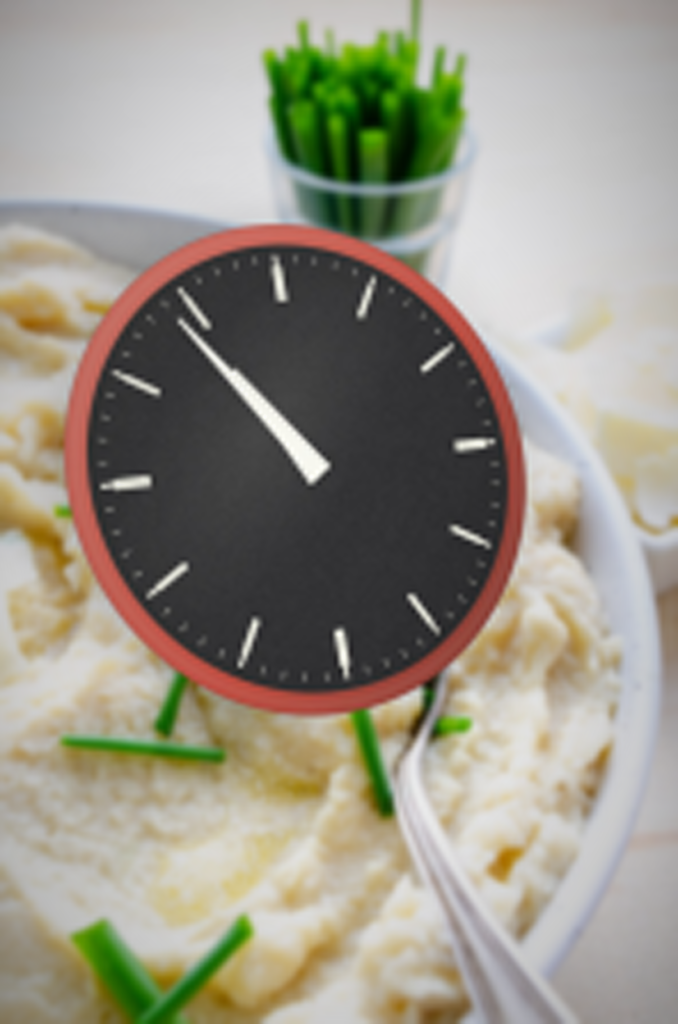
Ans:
10h54
